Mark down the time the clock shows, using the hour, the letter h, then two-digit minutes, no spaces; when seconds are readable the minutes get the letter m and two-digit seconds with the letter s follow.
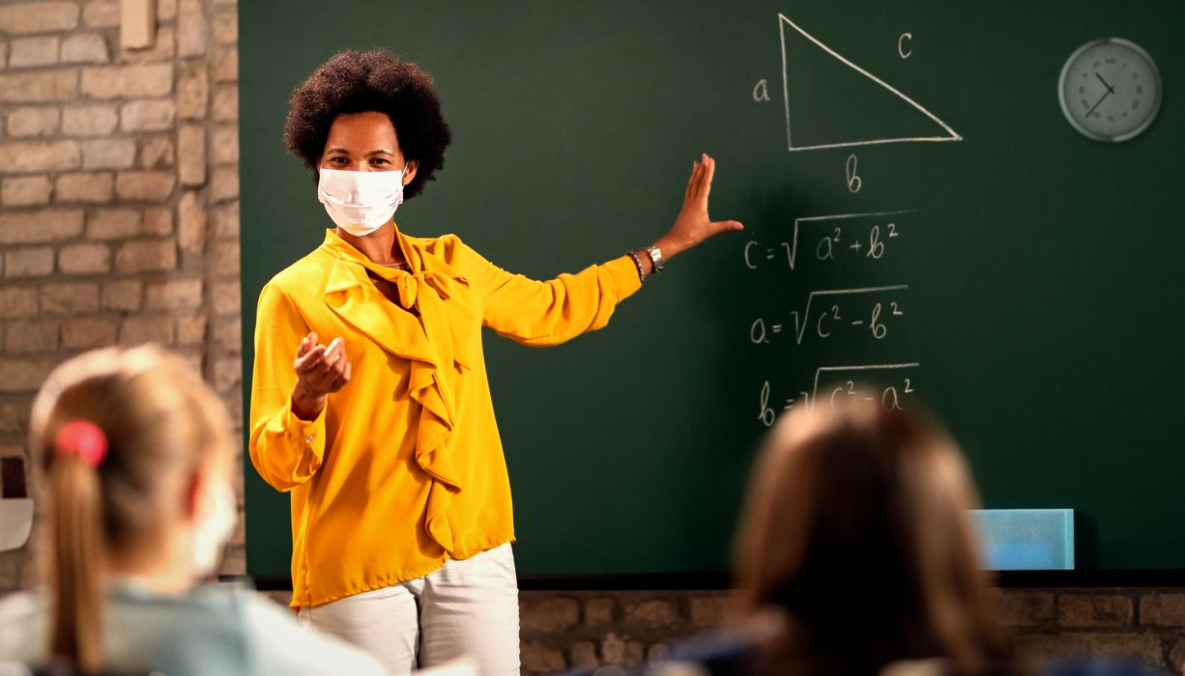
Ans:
10h37
